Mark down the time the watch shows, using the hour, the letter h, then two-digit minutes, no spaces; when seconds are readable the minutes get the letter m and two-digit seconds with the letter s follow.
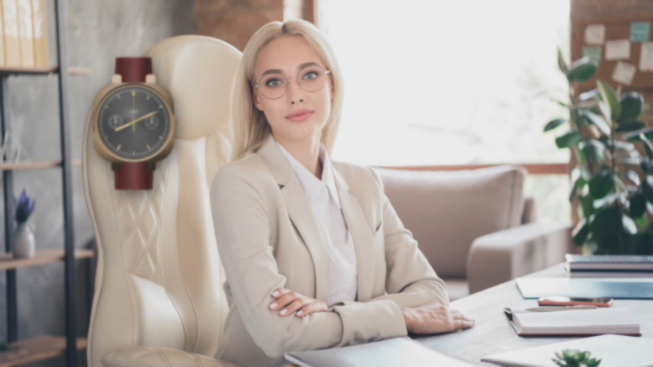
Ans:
8h11
